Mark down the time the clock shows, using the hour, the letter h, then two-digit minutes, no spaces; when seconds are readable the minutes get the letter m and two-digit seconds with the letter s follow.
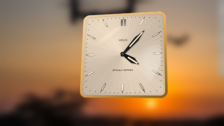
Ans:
4h07
